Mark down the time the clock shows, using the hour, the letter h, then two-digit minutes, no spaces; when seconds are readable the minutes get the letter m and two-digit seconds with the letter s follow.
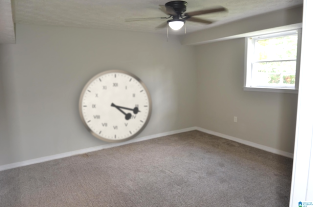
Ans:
4h17
